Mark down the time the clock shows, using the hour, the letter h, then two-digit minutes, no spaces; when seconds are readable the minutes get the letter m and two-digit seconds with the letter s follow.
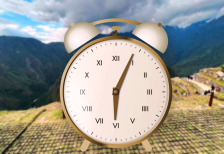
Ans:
6h04
